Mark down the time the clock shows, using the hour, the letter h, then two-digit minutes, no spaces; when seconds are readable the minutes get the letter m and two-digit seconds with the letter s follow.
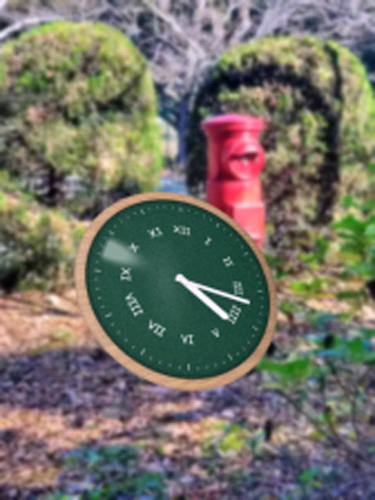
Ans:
4h17
